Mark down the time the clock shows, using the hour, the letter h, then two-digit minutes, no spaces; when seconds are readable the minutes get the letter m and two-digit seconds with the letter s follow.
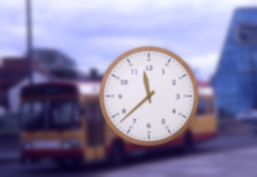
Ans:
11h38
